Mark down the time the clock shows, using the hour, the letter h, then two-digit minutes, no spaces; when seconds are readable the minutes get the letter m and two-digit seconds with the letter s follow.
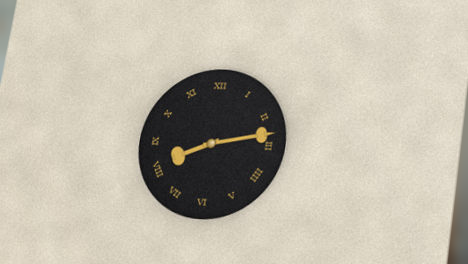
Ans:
8h13
